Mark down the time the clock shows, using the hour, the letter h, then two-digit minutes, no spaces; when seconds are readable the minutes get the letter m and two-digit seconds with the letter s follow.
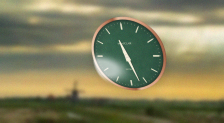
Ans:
11h27
